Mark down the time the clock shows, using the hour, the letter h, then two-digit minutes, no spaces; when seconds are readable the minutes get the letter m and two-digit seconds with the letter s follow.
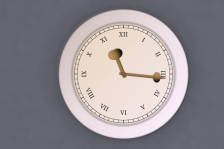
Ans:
11h16
